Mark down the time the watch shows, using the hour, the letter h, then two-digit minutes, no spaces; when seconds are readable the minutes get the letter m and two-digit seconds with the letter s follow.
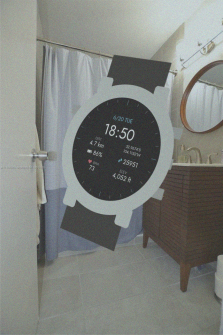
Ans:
18h50
